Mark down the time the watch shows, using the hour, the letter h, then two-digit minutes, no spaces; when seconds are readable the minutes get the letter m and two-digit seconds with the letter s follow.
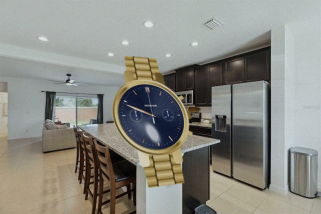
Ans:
9h49
